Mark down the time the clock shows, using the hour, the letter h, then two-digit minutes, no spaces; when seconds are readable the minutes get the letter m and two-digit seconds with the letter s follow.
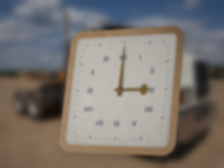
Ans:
3h00
